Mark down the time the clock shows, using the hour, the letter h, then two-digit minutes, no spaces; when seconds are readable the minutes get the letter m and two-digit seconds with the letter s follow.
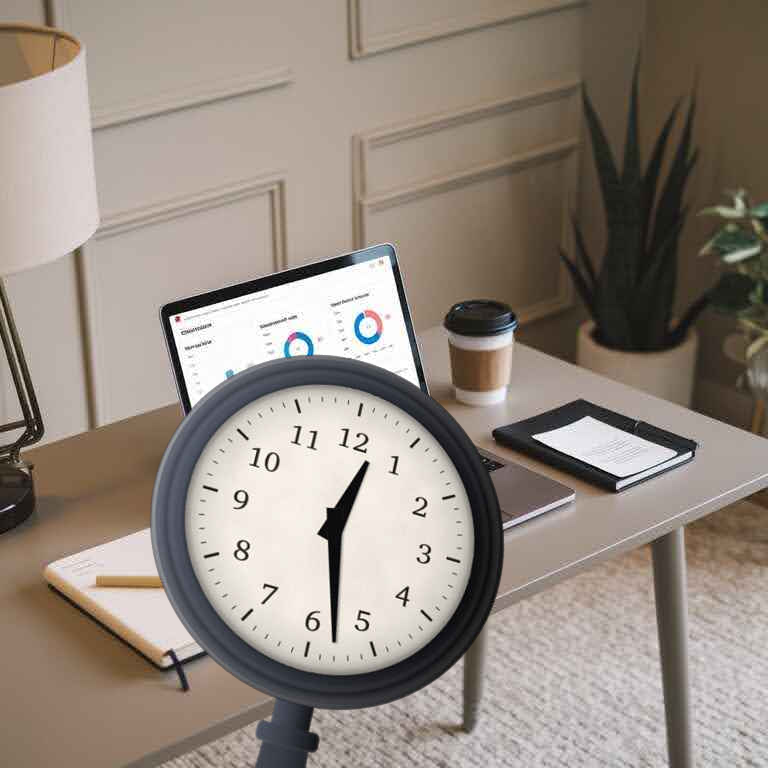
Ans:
12h28
